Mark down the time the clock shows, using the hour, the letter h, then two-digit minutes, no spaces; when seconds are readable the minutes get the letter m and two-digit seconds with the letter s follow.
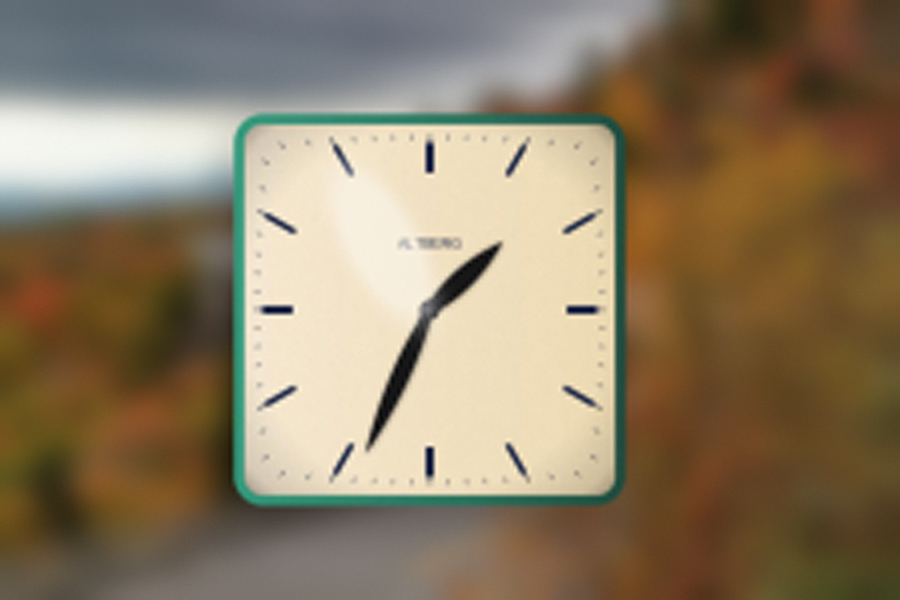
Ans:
1h34
